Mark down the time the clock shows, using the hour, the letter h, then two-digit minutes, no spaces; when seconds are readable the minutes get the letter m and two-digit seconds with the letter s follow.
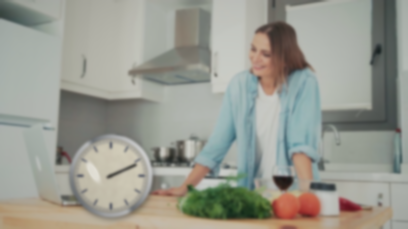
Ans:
2h11
